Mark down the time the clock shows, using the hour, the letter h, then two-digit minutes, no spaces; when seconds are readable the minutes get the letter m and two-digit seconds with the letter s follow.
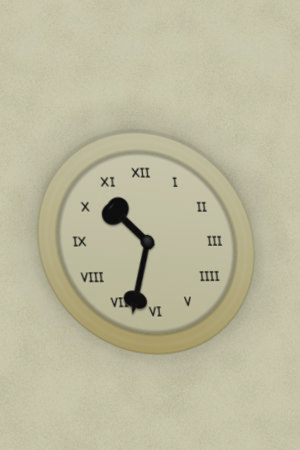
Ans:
10h33
